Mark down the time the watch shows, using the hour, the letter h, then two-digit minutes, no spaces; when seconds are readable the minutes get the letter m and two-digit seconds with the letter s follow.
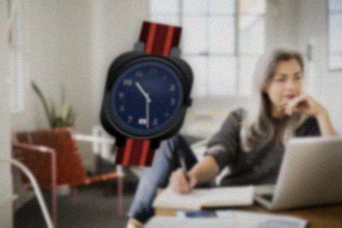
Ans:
10h28
